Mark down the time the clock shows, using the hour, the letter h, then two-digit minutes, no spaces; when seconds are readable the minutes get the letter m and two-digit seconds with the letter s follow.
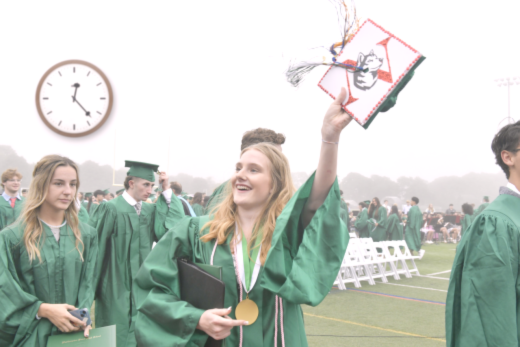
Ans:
12h23
